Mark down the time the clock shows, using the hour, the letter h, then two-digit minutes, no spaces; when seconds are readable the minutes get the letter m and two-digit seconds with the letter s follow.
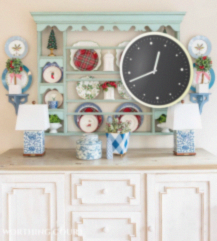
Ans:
12h42
